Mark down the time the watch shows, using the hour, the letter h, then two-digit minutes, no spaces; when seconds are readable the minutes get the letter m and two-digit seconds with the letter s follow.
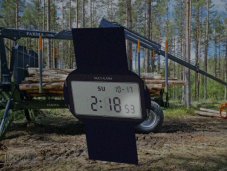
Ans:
2h18m53s
